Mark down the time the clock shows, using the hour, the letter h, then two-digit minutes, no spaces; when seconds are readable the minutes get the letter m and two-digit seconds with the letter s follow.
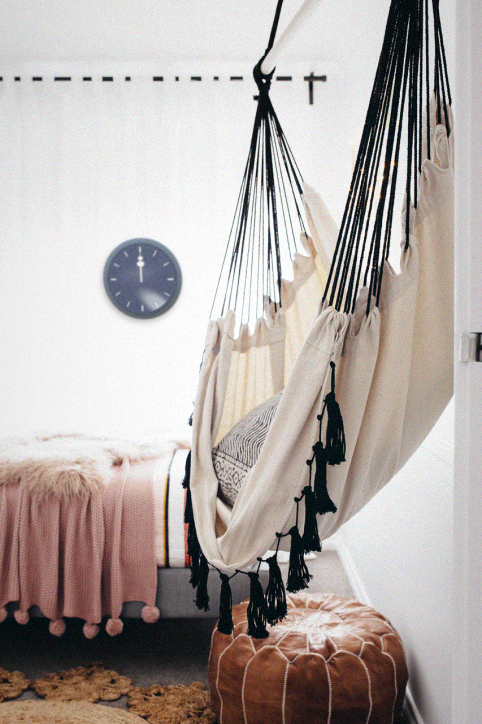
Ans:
12h00
